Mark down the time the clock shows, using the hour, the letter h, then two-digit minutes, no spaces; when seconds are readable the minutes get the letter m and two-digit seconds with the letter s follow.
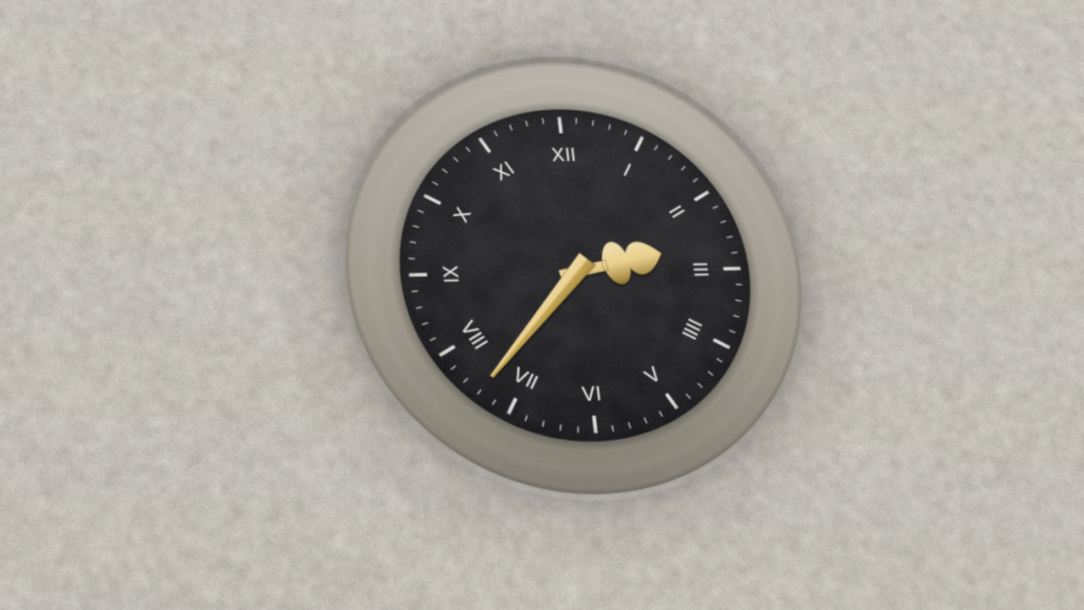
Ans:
2h37
